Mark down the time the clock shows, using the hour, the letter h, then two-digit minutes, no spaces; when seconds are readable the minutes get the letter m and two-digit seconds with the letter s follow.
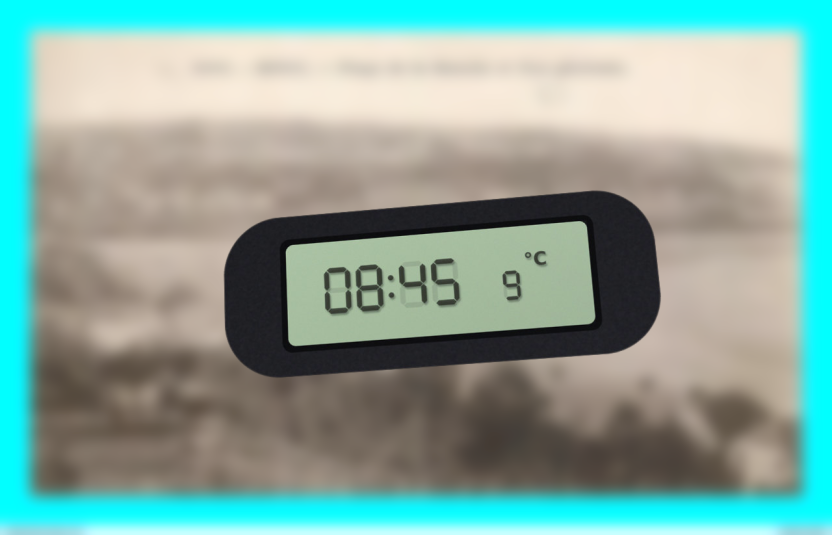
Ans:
8h45
